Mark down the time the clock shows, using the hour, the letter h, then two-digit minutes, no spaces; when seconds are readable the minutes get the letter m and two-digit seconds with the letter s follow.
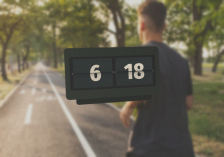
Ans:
6h18
